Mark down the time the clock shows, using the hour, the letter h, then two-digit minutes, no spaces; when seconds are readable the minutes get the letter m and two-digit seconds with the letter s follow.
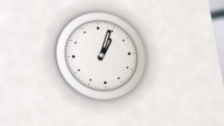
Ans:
1h04
